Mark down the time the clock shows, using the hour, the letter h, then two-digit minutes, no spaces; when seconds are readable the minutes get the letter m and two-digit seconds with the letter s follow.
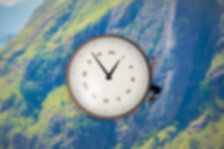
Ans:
12h53
